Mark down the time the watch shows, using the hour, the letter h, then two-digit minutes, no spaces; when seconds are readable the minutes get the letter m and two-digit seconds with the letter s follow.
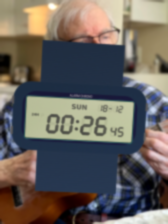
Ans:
0h26m45s
